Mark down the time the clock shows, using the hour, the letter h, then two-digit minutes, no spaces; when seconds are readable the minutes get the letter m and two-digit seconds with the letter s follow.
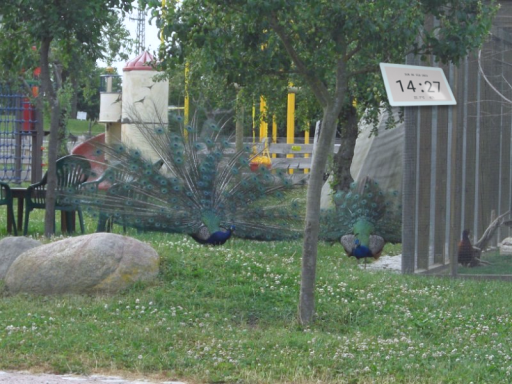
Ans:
14h27
